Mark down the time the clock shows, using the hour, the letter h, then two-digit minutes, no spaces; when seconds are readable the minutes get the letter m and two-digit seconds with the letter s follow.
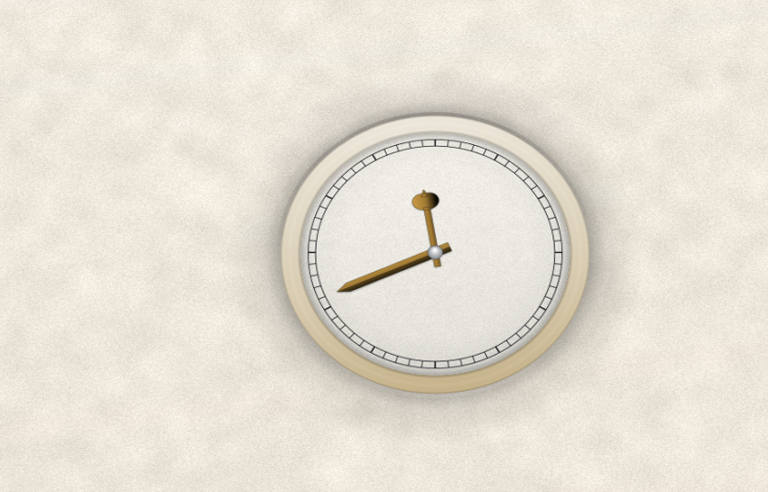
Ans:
11h41
